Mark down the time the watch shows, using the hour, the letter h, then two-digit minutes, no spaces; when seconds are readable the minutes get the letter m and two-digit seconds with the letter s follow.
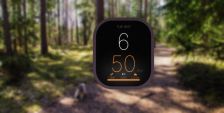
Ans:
6h50
